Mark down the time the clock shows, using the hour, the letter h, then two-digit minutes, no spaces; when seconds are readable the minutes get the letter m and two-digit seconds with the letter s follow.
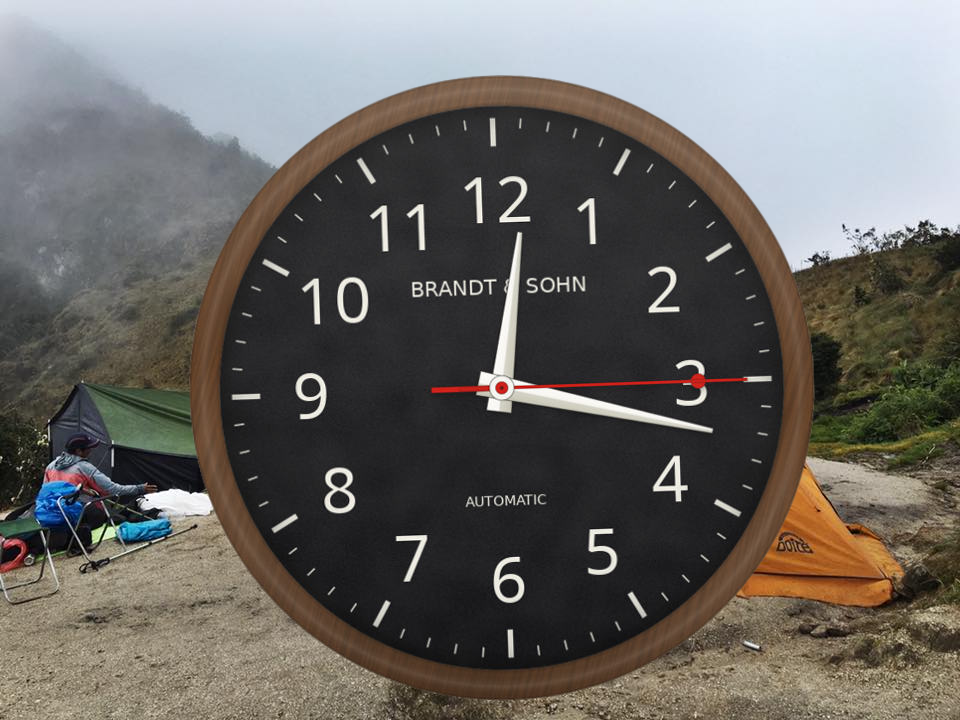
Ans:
12h17m15s
